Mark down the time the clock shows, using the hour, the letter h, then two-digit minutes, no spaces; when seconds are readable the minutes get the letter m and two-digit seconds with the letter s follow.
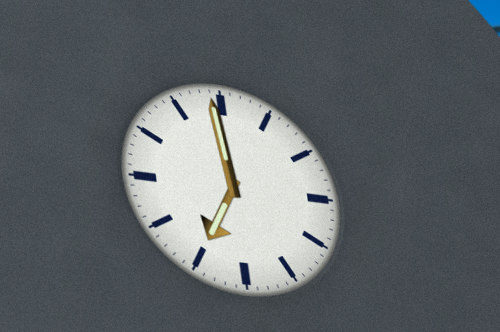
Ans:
6h59
